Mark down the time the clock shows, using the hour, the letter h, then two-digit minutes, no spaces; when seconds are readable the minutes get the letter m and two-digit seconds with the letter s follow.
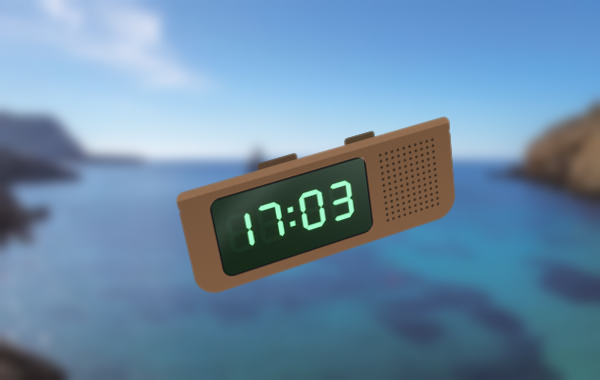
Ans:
17h03
